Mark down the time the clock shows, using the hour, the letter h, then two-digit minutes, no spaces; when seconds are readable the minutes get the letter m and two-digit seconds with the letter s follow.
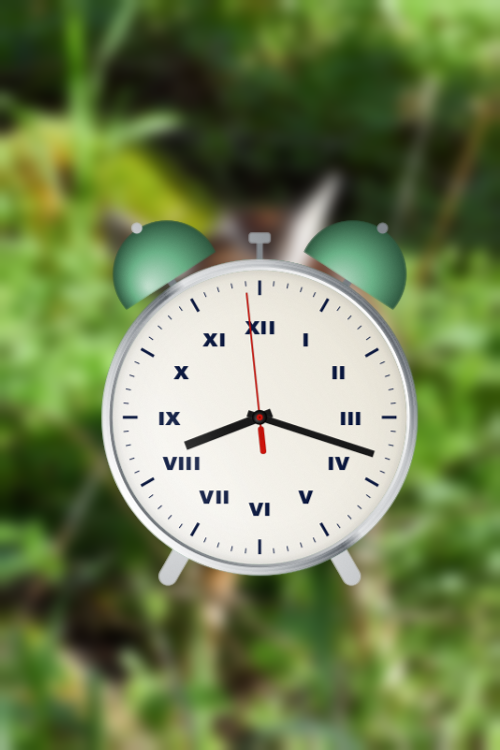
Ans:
8h17m59s
